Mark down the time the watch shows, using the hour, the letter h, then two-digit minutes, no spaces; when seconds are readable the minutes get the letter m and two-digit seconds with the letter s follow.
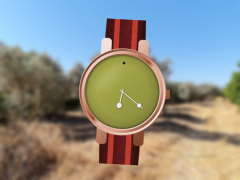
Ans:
6h21
